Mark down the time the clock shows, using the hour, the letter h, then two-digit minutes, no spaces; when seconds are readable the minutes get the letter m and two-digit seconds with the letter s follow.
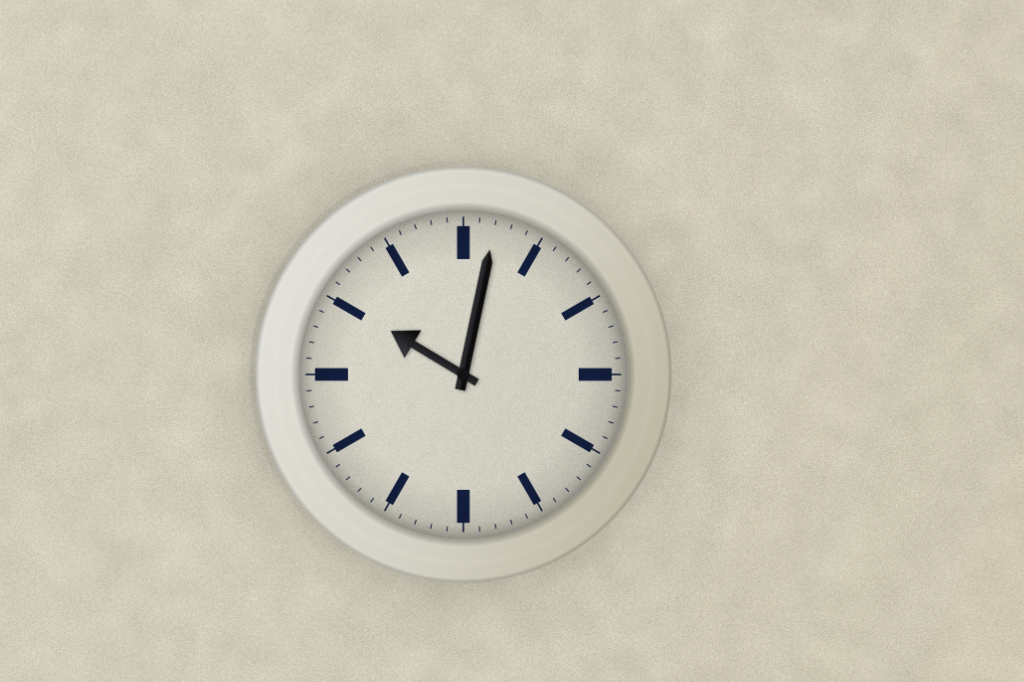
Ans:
10h02
